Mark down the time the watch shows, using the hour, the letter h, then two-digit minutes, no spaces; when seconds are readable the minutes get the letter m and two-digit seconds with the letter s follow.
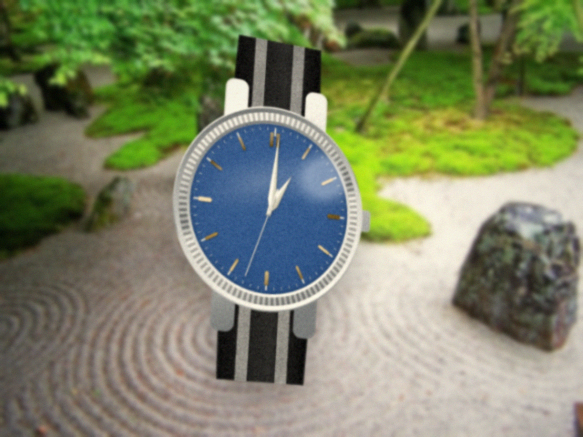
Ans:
1h00m33s
